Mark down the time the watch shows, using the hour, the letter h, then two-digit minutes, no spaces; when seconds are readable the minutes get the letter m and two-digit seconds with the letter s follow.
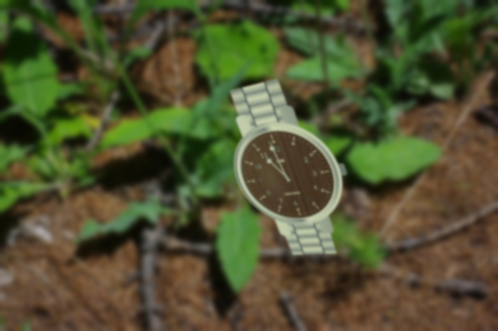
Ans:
10h59
